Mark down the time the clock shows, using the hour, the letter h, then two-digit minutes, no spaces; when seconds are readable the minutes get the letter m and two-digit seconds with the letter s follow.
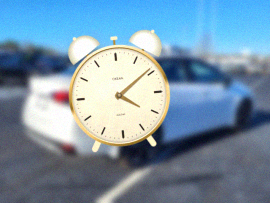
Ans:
4h09
